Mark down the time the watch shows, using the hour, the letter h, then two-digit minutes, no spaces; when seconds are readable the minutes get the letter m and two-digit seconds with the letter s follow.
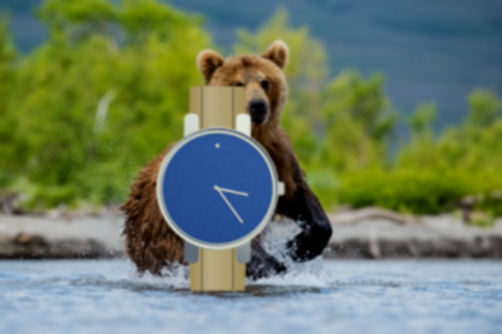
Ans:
3h24
